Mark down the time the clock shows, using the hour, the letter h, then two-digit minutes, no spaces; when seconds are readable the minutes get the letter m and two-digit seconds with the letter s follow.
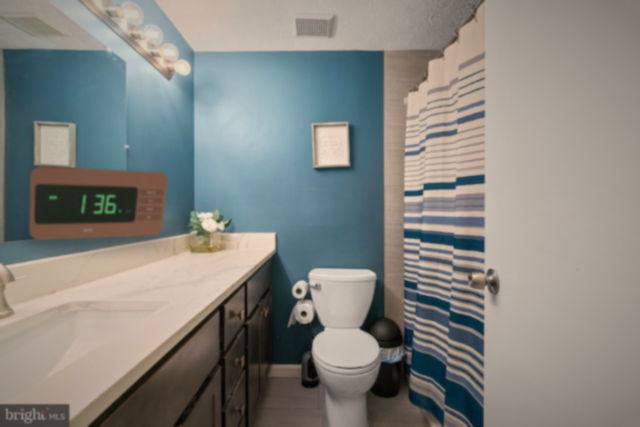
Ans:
1h36
